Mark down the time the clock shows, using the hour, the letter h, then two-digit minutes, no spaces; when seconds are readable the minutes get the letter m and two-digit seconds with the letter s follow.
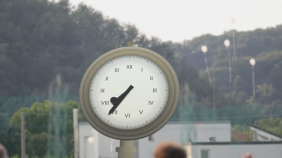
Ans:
7h36
